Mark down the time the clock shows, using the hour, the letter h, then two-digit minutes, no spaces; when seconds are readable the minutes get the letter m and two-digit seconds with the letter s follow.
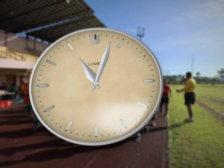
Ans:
11h03
